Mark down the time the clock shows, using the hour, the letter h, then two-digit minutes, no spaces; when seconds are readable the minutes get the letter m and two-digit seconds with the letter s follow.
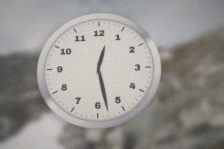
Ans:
12h28
